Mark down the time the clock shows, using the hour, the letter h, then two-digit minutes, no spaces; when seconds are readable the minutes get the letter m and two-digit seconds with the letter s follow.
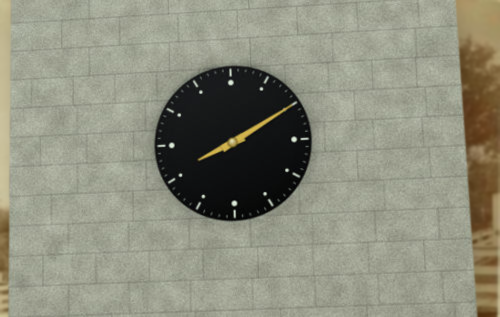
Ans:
8h10
